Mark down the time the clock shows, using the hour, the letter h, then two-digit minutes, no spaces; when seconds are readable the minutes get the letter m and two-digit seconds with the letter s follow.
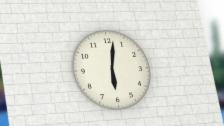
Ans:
6h02
